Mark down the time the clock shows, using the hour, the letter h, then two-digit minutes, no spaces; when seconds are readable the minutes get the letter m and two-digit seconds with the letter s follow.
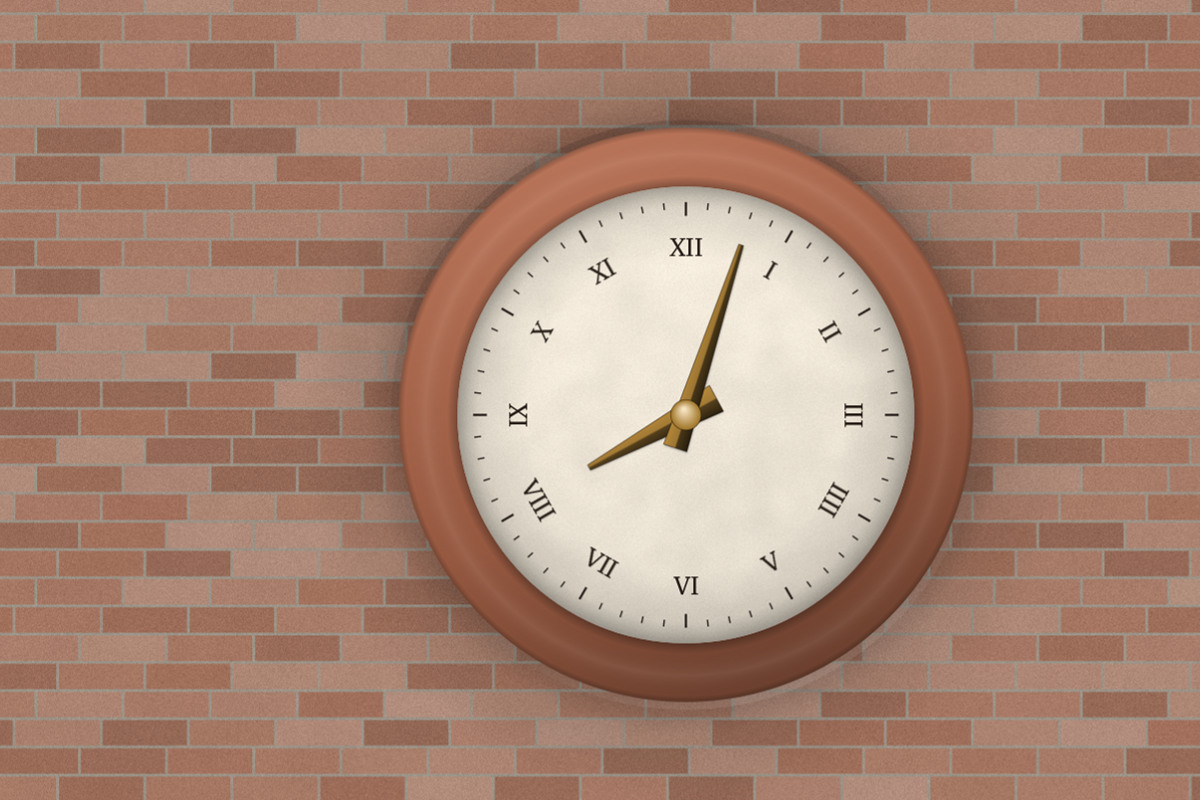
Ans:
8h03
